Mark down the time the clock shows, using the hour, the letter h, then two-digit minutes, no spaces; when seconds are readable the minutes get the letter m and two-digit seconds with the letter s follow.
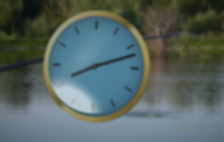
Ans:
8h12
